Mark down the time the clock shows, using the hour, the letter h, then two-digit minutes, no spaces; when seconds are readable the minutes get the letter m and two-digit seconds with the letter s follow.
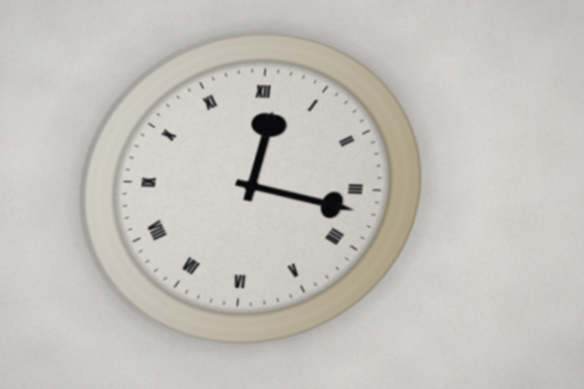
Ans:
12h17
